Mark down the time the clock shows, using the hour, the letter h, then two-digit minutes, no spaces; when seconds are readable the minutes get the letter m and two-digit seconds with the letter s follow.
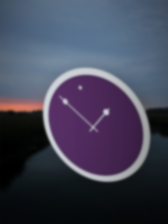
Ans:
1h54
